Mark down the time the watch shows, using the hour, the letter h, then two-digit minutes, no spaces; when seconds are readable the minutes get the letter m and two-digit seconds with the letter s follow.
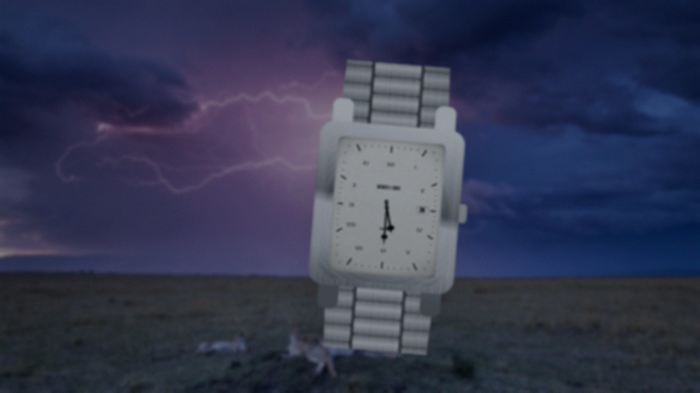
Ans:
5h30
